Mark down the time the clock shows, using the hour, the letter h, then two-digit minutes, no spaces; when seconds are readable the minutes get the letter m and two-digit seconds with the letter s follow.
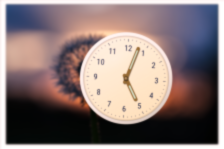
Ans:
5h03
